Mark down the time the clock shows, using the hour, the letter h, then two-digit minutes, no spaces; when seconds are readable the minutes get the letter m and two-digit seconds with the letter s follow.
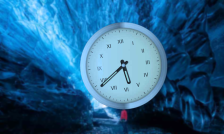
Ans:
5h39
